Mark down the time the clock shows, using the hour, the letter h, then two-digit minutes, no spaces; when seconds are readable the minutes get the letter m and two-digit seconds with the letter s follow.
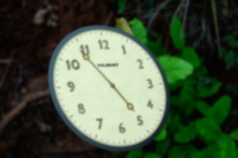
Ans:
4h54
